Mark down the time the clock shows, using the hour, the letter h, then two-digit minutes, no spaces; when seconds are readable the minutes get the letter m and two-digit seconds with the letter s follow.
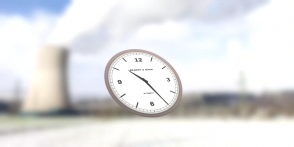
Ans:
10h25
